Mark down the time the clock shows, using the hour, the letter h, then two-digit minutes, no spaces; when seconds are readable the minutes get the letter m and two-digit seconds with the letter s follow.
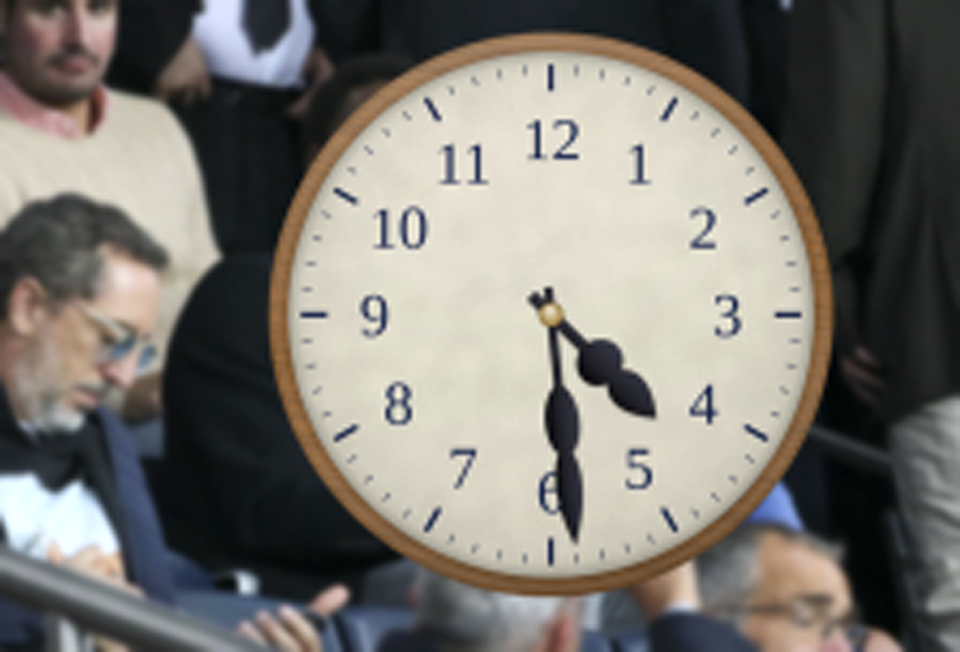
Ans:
4h29
